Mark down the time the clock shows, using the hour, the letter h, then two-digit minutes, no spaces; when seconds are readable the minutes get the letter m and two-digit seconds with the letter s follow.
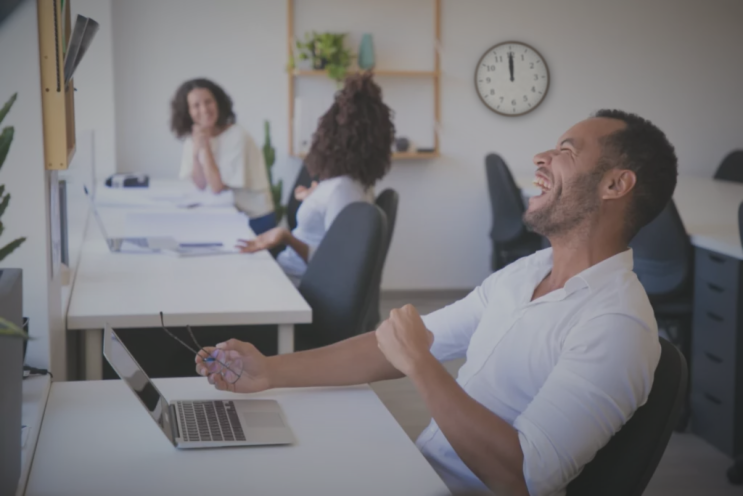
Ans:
12h00
